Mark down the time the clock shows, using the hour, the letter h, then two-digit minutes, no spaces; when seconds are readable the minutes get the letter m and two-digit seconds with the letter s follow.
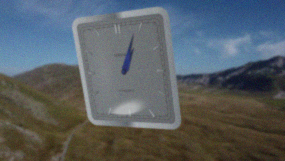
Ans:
1h04
